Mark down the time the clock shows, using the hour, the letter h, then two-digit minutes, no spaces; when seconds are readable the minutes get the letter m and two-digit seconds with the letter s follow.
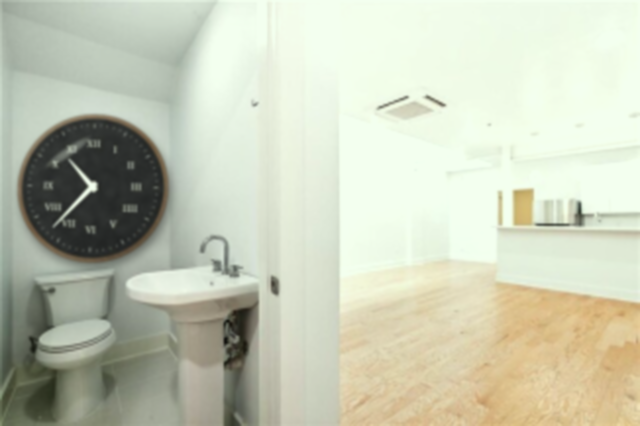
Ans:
10h37
